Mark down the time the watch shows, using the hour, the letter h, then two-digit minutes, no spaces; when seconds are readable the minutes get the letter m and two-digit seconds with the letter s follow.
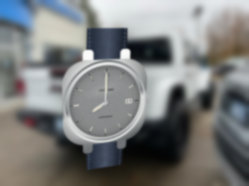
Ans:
8h00
